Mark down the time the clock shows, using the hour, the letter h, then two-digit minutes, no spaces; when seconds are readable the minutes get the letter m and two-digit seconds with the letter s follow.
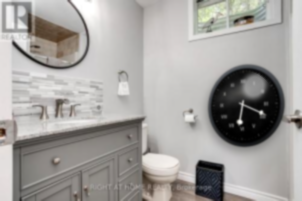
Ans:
6h19
